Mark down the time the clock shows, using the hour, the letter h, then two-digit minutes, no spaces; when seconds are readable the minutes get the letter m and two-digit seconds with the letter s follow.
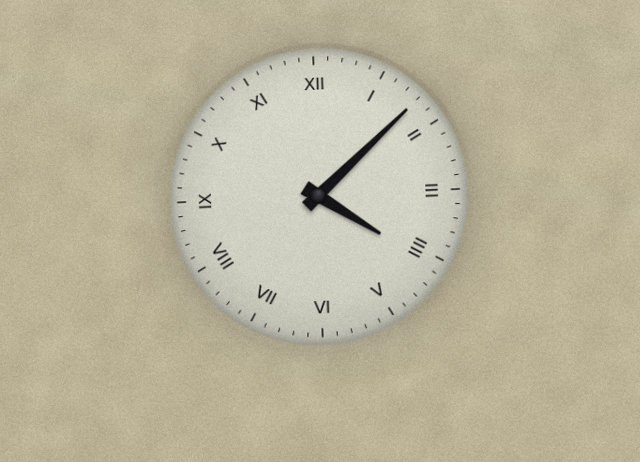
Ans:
4h08
